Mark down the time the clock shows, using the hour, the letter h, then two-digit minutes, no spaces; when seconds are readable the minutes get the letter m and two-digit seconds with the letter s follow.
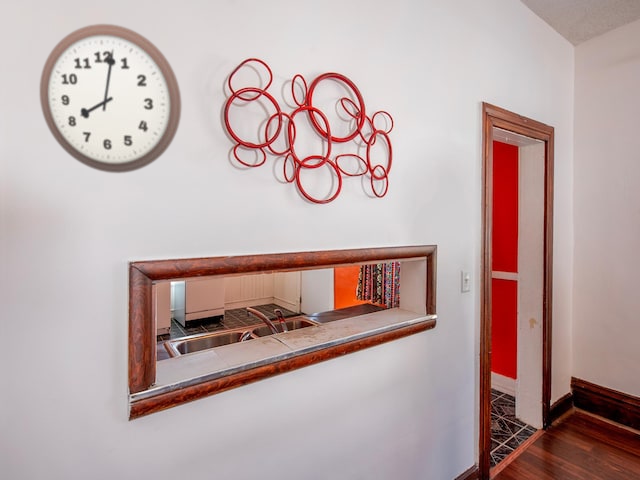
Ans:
8h02
